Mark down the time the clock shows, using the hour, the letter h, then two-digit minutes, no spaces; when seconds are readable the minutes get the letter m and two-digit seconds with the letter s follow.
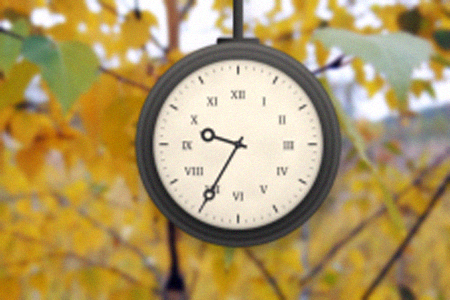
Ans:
9h35
